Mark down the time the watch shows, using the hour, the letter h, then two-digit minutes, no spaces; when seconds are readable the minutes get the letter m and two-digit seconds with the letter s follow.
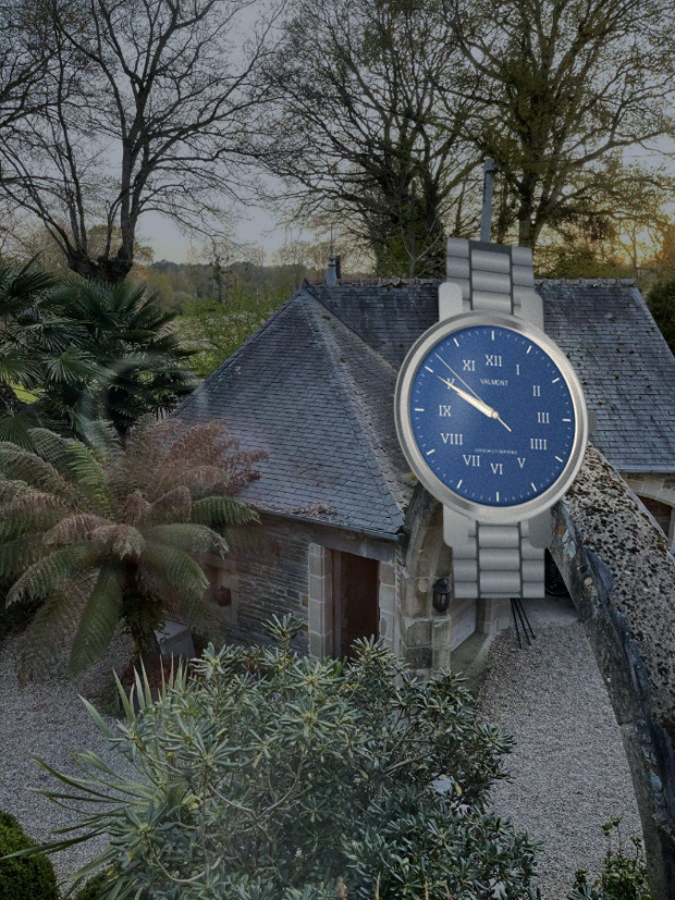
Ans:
9h49m52s
